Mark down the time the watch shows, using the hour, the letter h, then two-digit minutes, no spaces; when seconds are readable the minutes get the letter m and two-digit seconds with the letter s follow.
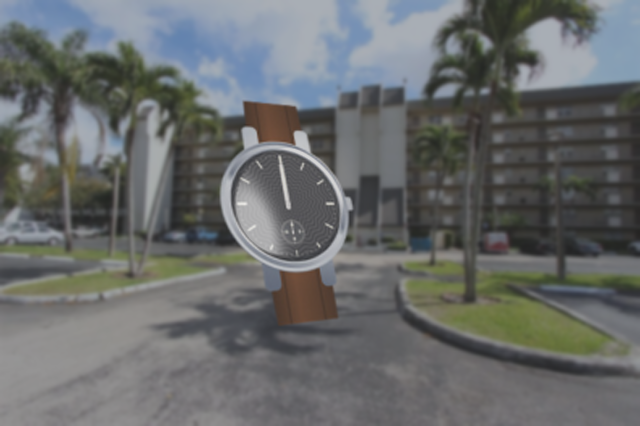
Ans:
12h00
